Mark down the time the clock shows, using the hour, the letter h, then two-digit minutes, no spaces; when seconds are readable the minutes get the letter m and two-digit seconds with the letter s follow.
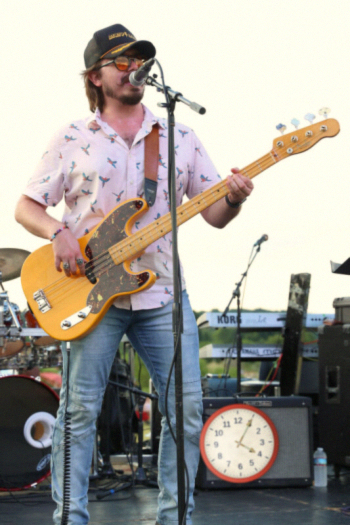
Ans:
4h05
